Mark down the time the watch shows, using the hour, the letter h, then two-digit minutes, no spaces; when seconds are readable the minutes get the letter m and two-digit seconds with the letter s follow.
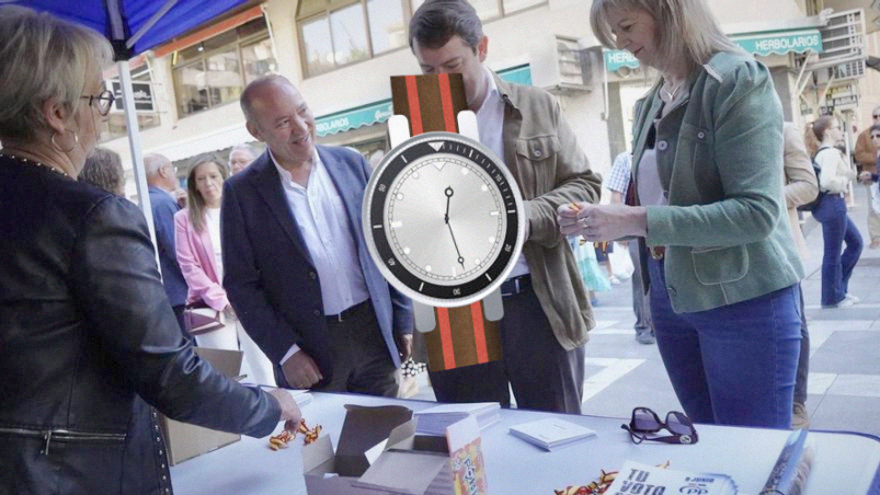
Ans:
12h28
